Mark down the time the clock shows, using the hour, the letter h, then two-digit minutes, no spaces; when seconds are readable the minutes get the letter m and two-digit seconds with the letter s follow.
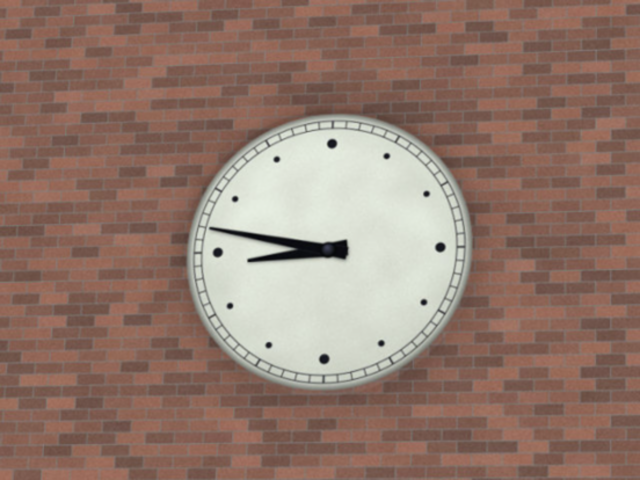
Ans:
8h47
